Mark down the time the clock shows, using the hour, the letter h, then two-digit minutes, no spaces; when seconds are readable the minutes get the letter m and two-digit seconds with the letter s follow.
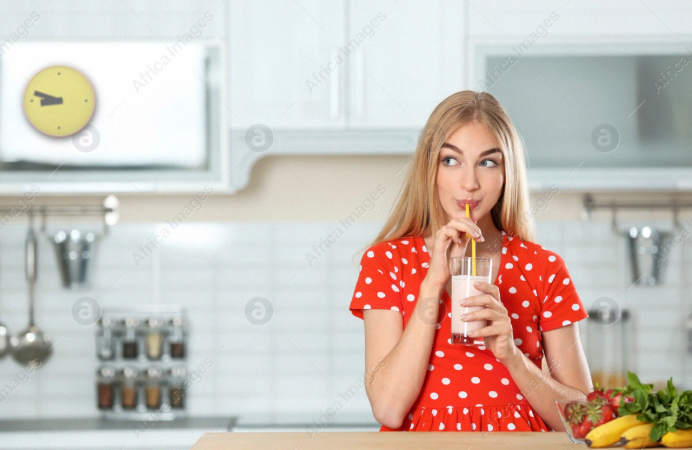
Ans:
8h48
